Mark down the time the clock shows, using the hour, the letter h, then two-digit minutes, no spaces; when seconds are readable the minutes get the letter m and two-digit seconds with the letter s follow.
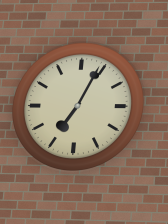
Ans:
7h04
